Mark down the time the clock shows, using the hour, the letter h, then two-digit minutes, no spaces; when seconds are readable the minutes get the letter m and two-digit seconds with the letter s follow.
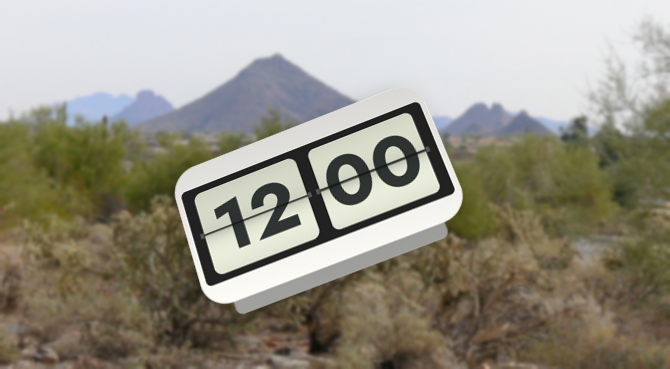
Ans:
12h00
